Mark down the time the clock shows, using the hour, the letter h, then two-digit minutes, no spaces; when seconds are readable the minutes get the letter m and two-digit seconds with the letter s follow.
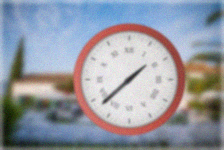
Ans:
1h38
